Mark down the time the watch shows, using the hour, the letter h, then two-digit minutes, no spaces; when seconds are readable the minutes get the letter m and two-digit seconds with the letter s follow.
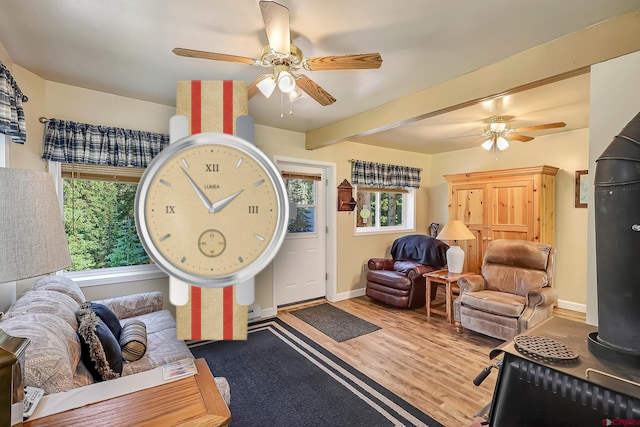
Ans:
1h54
